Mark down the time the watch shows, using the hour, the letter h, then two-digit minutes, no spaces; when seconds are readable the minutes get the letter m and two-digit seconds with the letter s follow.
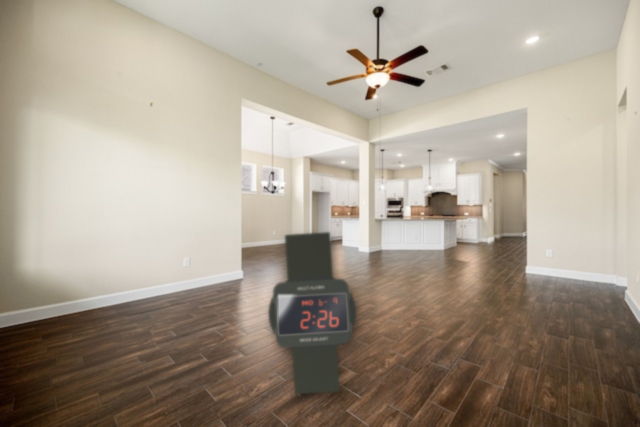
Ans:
2h26
